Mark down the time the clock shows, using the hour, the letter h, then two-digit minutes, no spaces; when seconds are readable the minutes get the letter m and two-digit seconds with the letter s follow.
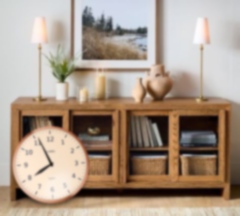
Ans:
7h56
